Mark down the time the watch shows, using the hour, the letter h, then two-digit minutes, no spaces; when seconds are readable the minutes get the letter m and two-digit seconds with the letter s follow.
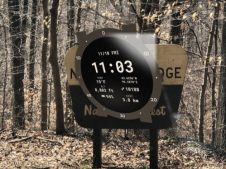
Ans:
11h03
